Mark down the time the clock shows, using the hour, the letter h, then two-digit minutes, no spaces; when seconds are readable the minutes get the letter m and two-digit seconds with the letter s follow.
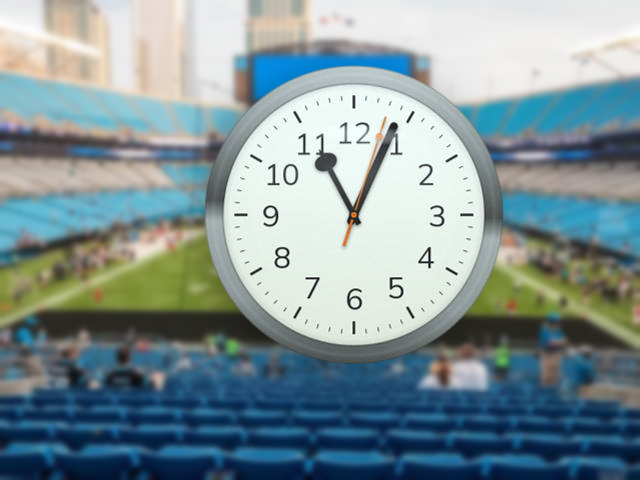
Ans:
11h04m03s
